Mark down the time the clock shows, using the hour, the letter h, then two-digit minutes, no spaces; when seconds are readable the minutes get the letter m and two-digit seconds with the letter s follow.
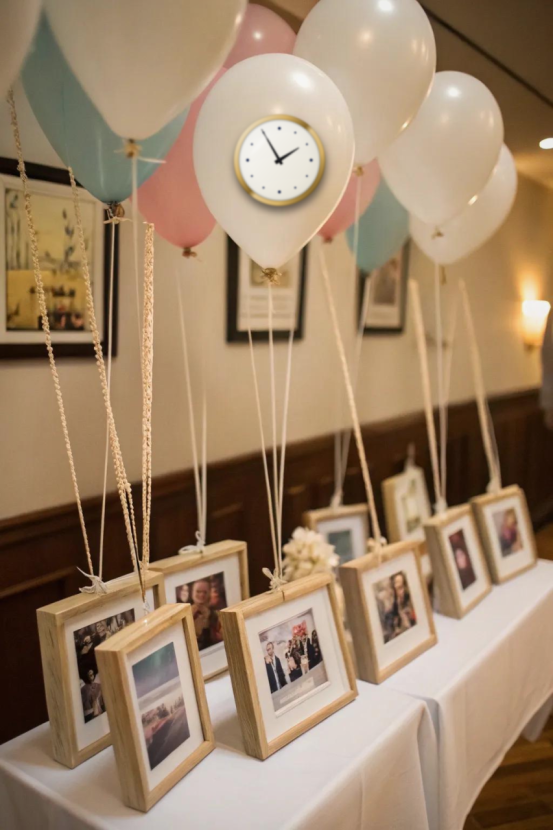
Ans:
1h55
